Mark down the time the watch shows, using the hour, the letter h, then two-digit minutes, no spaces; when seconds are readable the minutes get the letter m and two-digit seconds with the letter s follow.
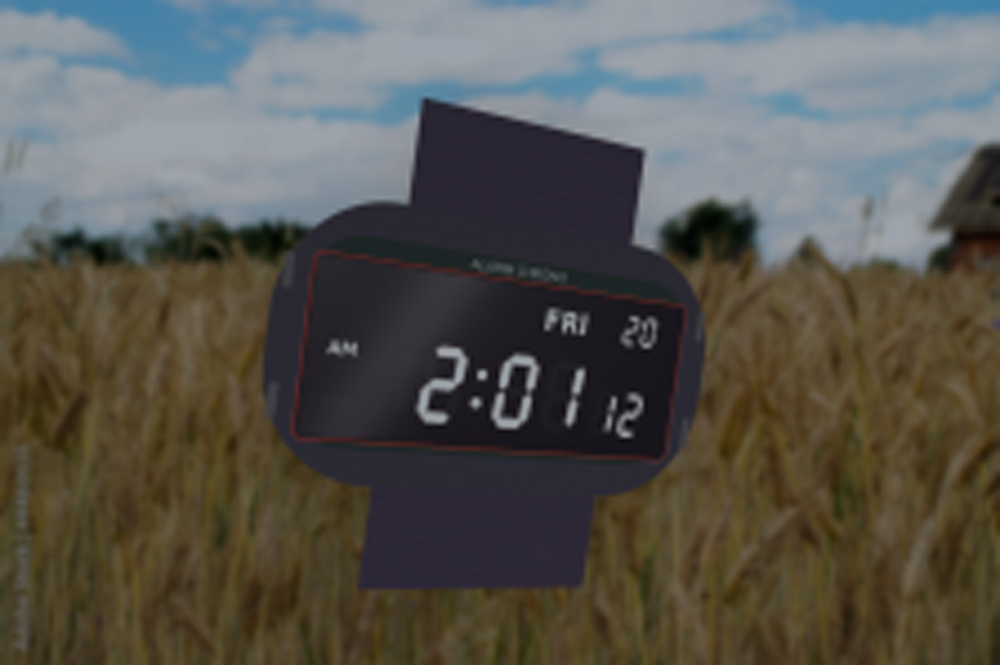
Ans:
2h01m12s
